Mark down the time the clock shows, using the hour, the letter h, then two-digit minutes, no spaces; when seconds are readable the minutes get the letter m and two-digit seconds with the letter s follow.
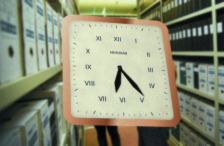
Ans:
6h24
